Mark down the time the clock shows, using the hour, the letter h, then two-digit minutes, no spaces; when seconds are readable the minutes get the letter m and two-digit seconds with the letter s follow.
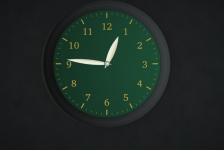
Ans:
12h46
